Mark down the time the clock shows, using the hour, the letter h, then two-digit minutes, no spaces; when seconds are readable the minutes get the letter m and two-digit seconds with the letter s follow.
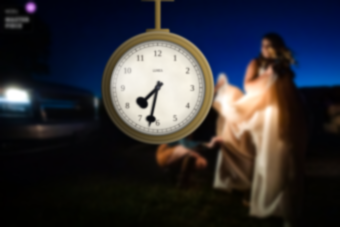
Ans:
7h32
